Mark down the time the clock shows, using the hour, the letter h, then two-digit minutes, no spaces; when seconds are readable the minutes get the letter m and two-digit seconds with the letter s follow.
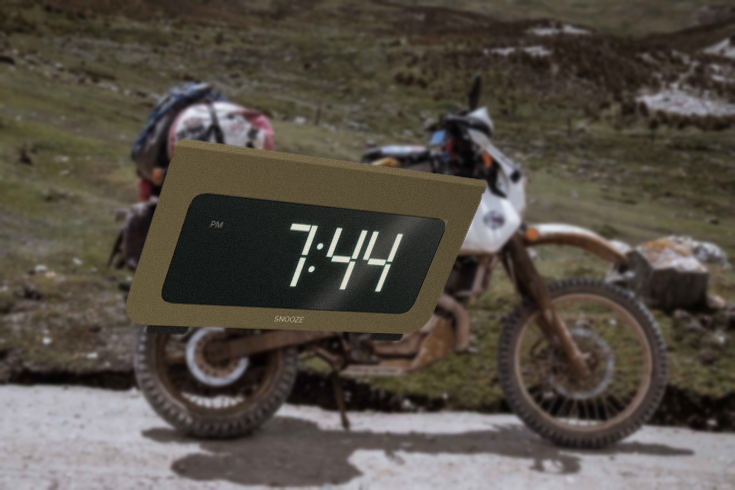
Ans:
7h44
